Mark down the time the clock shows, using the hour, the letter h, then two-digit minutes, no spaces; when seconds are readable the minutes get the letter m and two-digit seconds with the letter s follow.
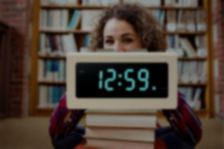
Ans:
12h59
